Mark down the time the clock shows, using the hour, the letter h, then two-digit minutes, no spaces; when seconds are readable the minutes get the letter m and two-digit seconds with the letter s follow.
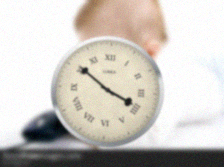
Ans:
3h51
